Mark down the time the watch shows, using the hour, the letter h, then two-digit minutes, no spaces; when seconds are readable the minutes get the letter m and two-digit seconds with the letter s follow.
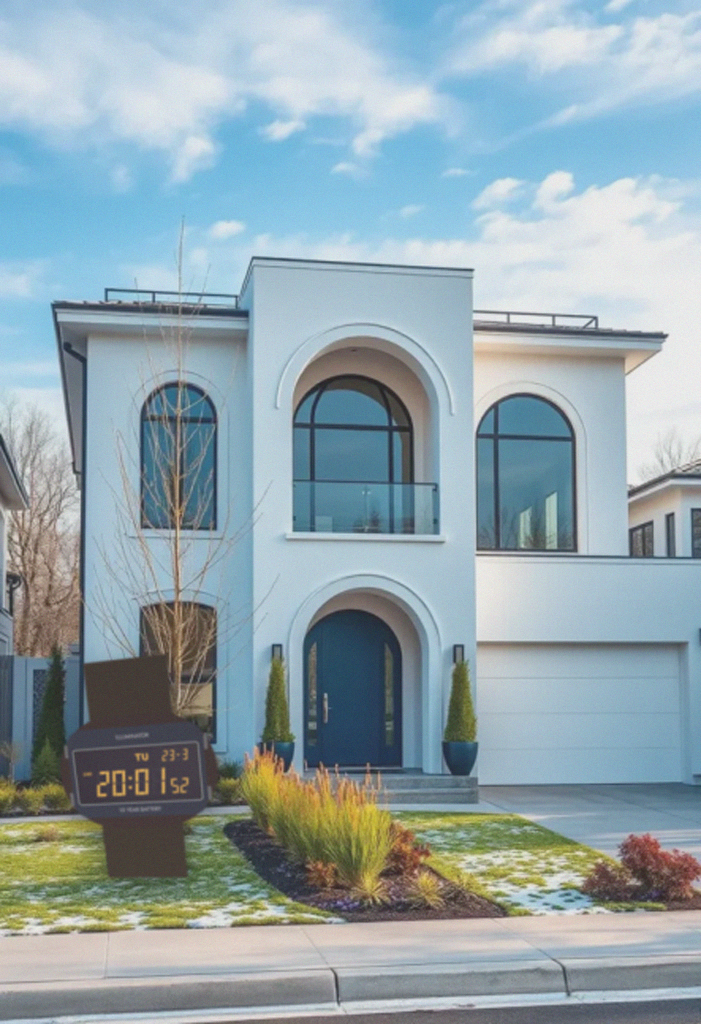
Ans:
20h01m52s
